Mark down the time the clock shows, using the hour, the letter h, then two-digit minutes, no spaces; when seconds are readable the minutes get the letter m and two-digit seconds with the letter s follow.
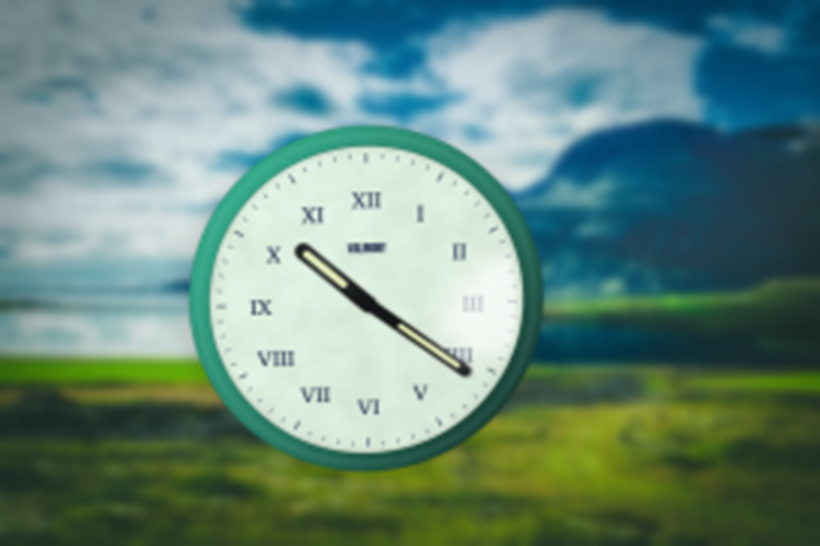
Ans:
10h21
